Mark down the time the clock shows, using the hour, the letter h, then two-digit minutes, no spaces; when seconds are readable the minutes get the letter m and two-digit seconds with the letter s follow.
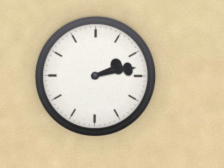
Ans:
2h13
